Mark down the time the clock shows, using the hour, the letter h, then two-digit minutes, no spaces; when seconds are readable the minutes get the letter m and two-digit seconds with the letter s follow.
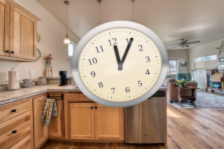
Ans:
12h06
